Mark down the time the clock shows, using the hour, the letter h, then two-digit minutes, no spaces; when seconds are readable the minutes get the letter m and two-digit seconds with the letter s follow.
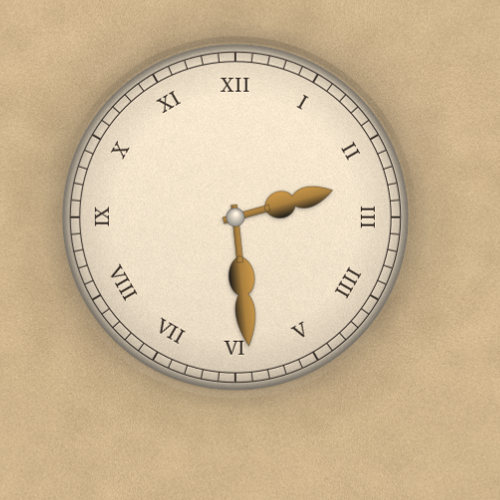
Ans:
2h29
